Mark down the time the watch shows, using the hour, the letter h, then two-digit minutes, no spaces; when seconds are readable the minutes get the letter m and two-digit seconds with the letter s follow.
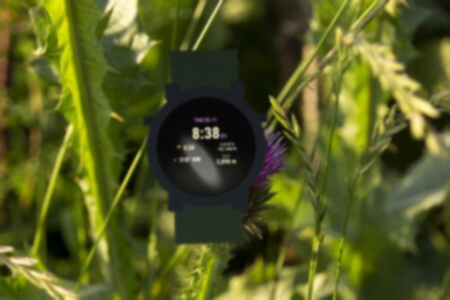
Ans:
8h38
